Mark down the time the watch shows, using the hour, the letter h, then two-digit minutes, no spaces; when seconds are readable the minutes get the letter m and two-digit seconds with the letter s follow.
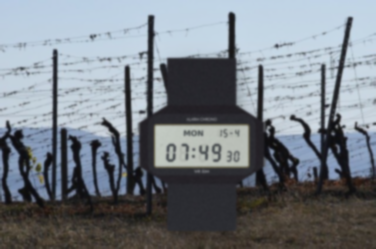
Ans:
7h49m30s
